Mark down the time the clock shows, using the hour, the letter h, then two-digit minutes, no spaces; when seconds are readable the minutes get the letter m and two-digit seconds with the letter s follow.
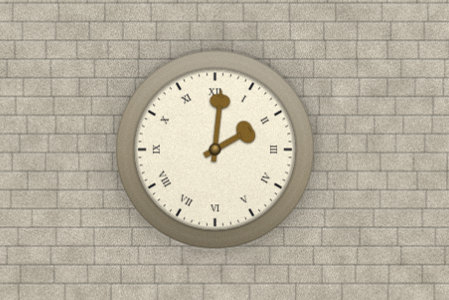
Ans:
2h01
